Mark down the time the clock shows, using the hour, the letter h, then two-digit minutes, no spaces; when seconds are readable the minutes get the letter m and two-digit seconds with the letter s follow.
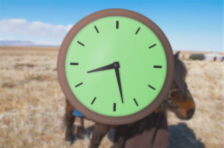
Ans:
8h28
